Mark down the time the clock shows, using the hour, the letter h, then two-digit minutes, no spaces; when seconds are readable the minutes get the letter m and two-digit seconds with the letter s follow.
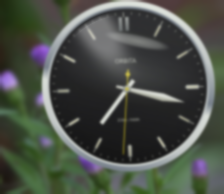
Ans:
7h17m31s
